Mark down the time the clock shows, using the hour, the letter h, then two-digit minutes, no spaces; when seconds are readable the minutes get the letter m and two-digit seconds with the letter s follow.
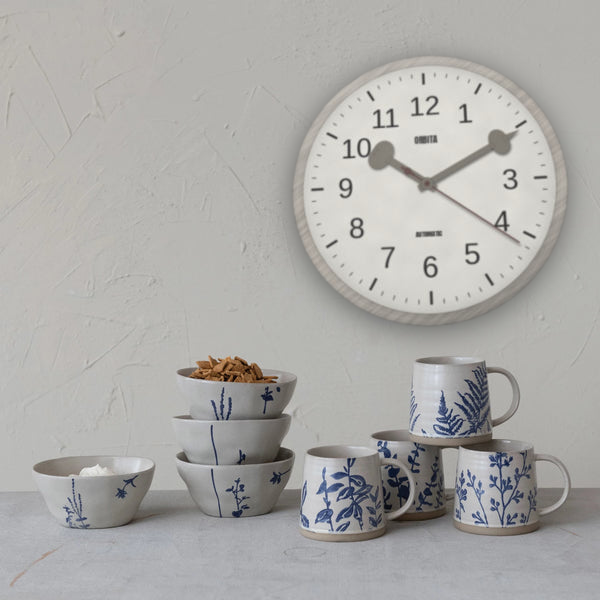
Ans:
10h10m21s
